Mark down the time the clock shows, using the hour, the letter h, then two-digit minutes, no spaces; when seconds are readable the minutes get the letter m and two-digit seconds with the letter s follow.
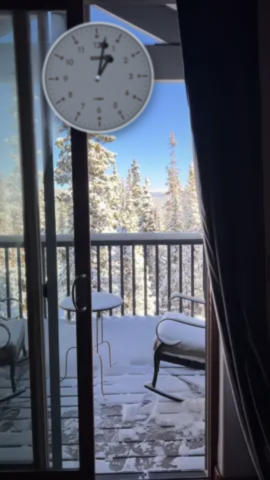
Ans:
1h02
